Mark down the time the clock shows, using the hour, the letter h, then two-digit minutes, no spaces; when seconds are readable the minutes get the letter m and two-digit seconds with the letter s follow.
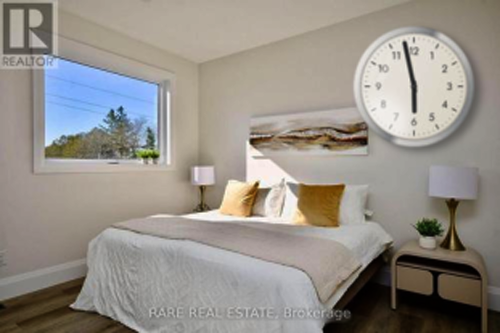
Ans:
5h58
